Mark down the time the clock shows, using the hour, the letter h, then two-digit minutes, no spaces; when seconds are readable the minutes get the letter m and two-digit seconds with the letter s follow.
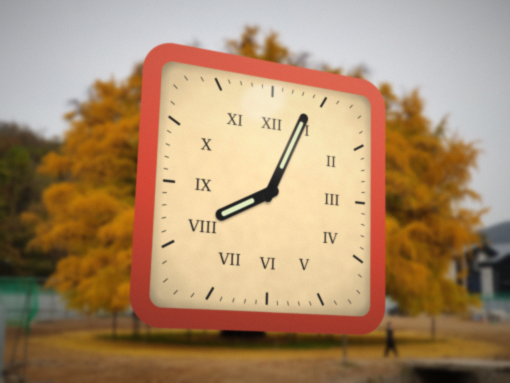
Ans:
8h04
